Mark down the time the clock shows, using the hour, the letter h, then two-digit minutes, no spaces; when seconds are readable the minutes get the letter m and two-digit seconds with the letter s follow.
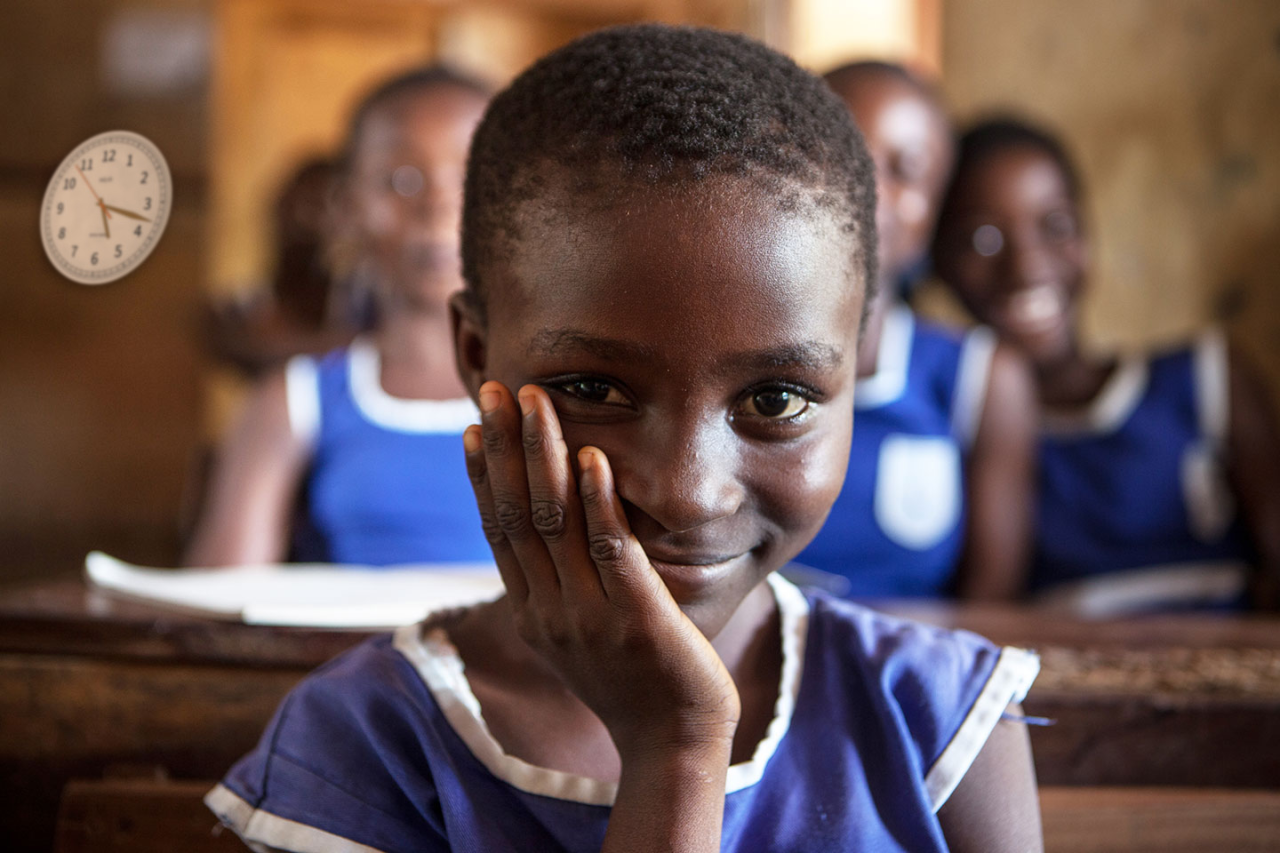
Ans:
5h17m53s
